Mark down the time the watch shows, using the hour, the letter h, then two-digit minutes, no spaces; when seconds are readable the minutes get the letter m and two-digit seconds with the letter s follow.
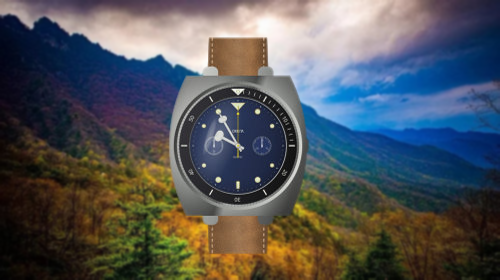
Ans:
9h55
